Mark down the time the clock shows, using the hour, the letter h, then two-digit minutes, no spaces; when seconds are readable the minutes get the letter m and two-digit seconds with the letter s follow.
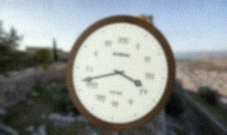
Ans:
3h42
